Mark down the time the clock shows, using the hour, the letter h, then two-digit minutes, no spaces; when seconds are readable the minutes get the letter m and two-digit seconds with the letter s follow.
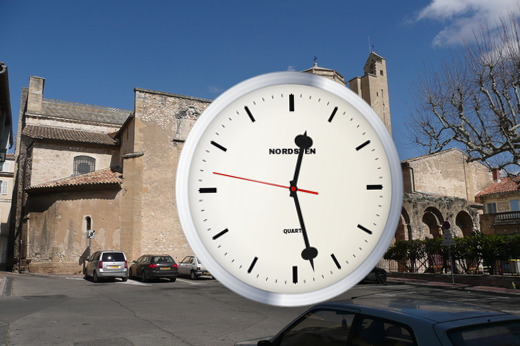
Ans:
12h27m47s
